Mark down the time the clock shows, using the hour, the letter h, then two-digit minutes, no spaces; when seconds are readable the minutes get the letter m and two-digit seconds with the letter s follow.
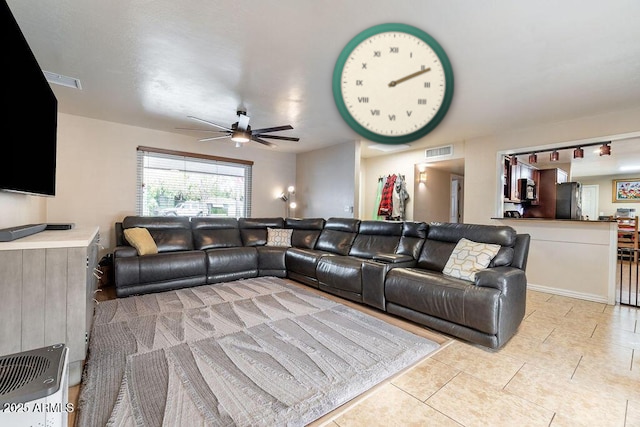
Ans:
2h11
